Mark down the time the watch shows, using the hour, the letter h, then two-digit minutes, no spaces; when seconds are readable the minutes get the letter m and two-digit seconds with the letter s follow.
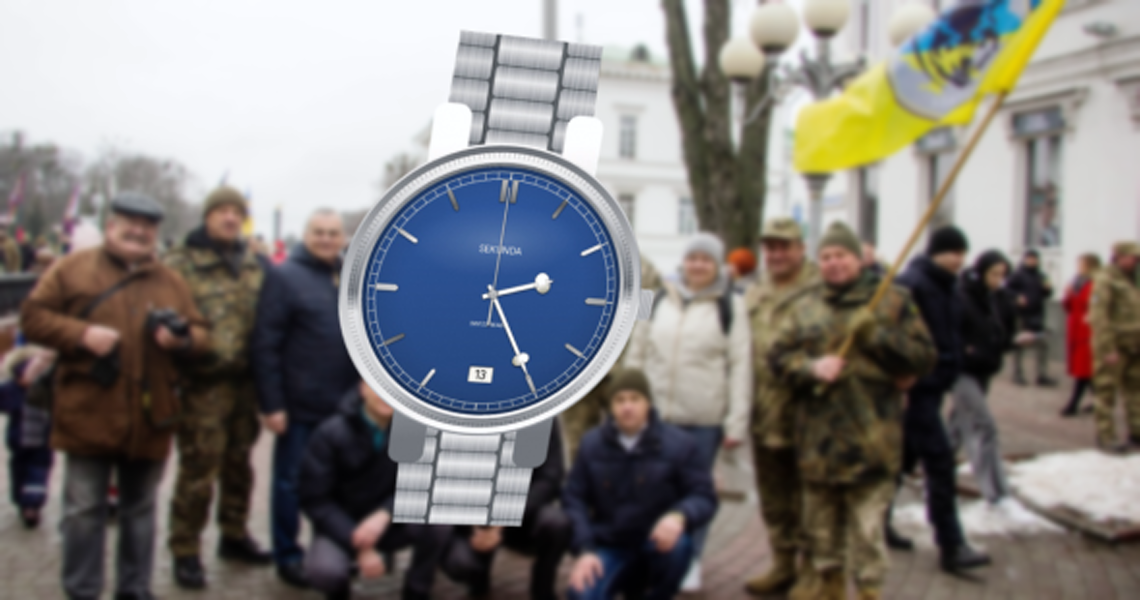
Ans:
2h25m00s
